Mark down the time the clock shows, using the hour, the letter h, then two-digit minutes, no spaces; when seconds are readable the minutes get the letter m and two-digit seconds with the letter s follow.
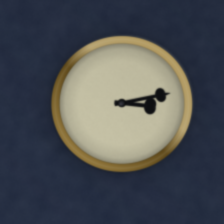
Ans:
3h13
